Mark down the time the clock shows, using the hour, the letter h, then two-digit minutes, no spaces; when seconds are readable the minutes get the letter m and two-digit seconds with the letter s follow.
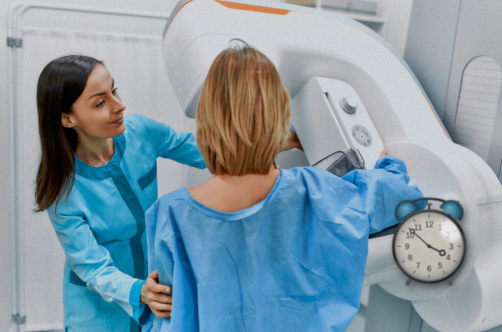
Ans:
3h52
